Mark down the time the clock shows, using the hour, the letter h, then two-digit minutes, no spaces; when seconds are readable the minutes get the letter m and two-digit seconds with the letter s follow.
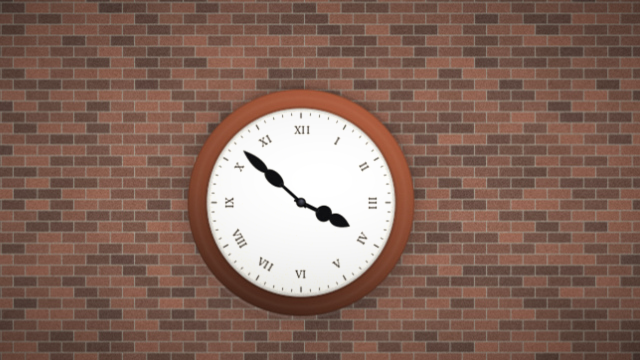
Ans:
3h52
